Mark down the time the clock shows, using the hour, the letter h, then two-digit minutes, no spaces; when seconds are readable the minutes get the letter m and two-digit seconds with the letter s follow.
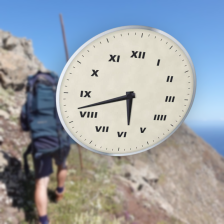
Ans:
5h42
